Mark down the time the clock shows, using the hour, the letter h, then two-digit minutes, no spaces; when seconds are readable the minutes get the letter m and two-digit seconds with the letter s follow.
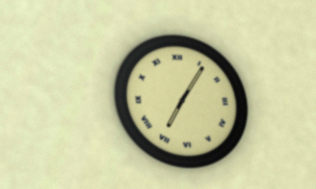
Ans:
7h06
